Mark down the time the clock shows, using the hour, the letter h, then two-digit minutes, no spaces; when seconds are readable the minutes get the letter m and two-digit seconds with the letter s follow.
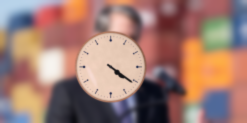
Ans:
4h21
